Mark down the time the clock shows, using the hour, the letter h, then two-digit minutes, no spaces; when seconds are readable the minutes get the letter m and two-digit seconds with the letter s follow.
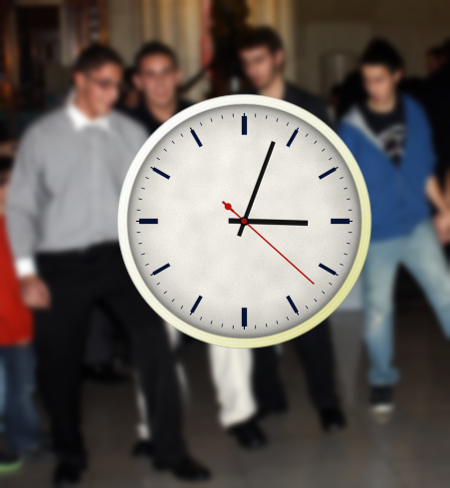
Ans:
3h03m22s
